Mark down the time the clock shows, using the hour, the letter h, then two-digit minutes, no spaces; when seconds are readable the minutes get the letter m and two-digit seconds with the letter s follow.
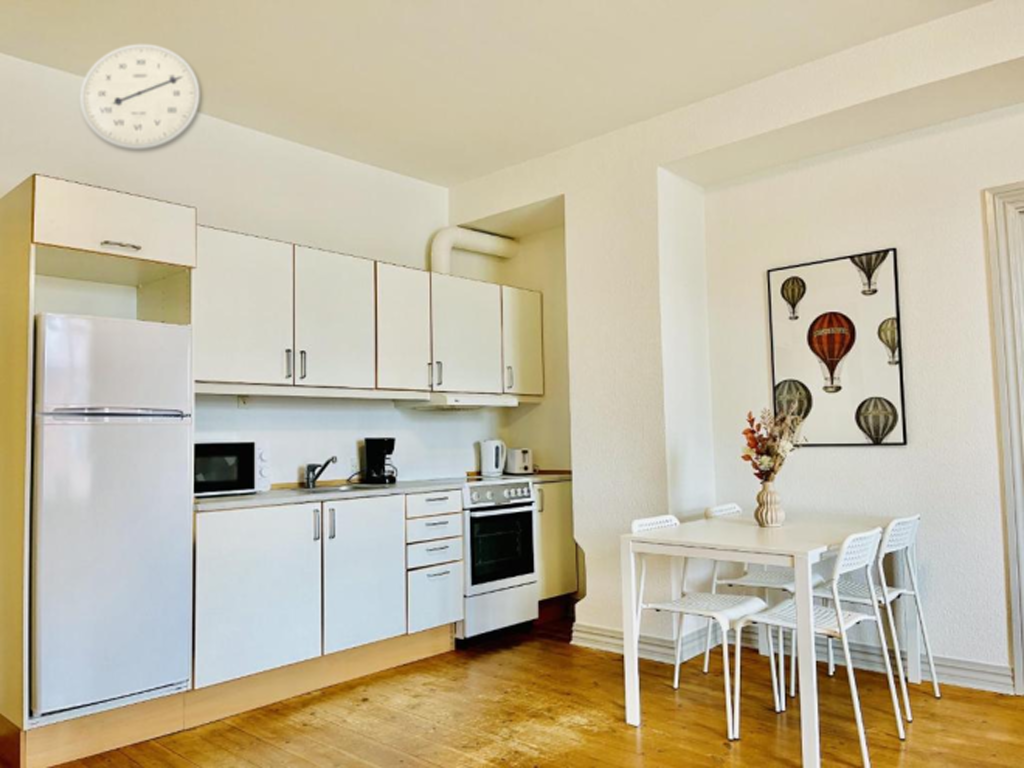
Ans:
8h11
